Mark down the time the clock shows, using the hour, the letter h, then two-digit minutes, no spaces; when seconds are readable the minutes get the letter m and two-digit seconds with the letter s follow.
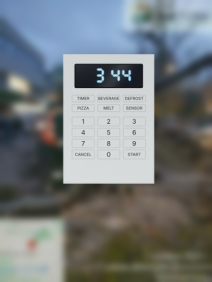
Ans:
3h44
